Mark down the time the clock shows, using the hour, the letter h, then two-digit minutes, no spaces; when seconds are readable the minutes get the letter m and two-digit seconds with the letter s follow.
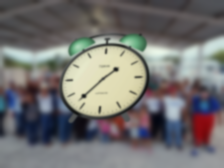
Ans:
1h37
